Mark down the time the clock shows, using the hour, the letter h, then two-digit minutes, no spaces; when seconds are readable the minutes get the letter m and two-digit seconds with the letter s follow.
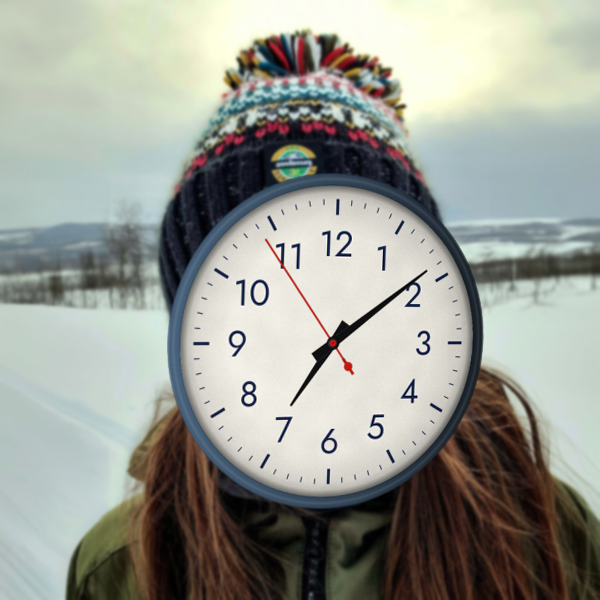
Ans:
7h08m54s
